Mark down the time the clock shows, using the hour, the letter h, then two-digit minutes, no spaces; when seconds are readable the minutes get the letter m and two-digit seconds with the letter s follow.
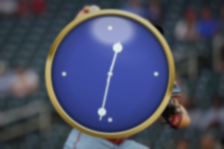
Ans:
12h32
